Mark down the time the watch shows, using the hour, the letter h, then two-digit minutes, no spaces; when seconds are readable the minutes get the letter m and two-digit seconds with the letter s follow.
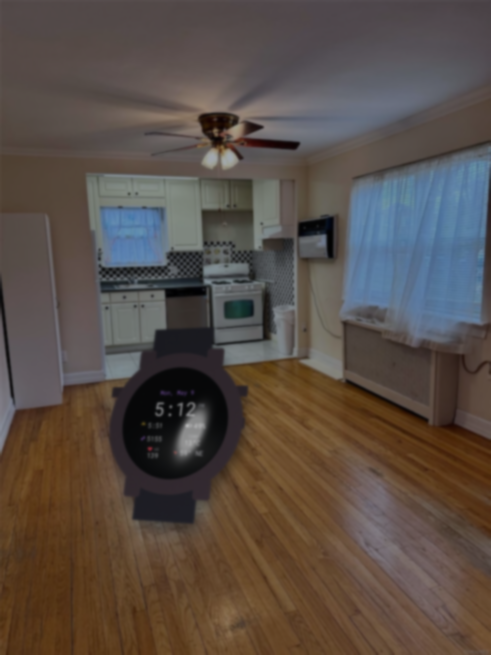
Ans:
5h12
